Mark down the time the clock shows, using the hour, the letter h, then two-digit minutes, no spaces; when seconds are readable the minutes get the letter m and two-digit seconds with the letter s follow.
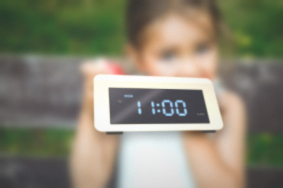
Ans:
11h00
